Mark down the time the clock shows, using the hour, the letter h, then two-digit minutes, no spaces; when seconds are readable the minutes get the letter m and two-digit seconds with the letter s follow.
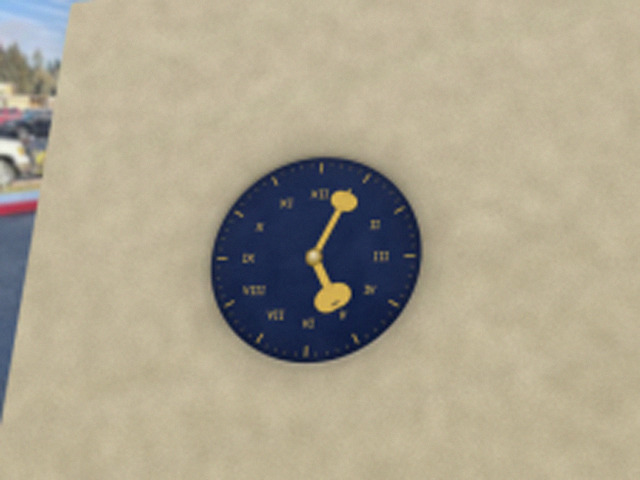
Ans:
5h04
